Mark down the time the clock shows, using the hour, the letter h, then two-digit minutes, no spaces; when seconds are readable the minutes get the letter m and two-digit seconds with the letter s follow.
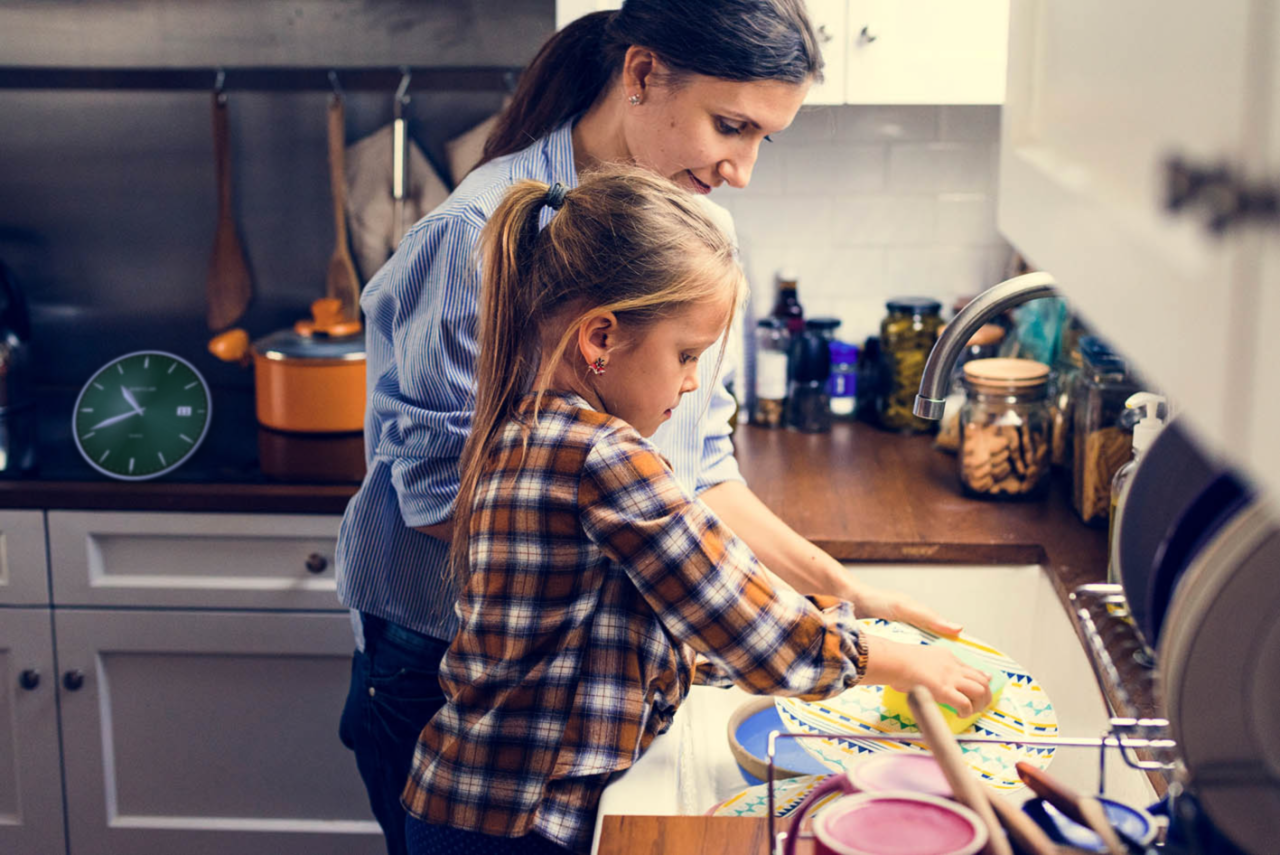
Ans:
10h41
